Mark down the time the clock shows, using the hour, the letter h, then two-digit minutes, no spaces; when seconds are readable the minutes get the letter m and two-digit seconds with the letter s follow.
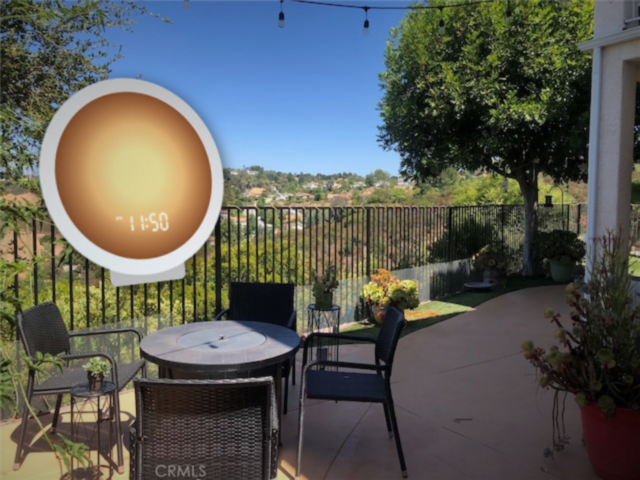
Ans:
11h50
